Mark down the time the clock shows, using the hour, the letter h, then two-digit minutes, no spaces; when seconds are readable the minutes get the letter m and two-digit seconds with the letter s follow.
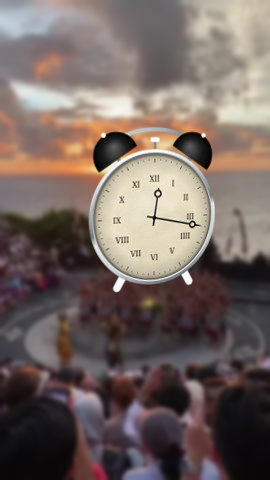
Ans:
12h17
